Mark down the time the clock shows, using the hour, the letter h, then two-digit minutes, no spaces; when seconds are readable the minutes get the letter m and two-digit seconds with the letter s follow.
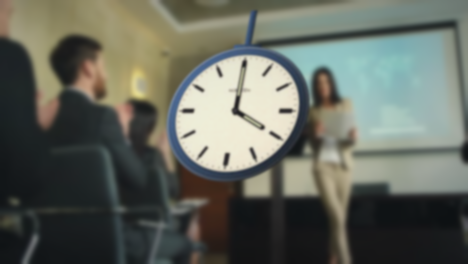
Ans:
4h00
